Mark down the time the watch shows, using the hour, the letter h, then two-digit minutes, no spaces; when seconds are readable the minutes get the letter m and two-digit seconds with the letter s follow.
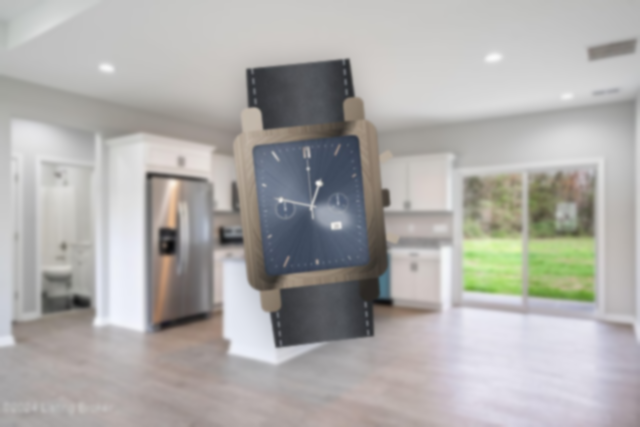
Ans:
12h48
